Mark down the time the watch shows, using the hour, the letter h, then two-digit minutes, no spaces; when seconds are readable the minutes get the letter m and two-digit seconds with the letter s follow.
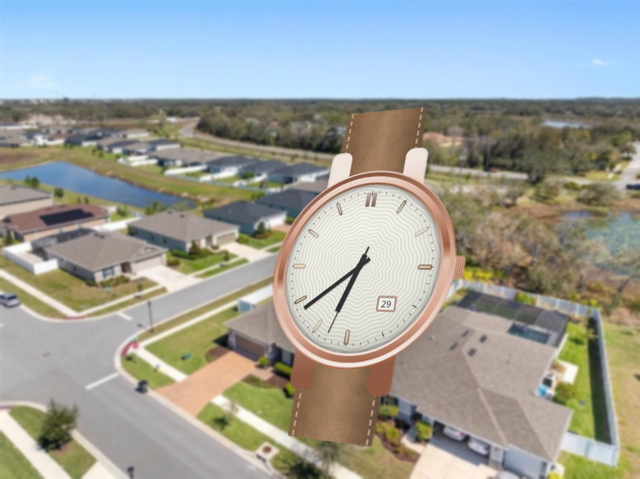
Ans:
6h38m33s
